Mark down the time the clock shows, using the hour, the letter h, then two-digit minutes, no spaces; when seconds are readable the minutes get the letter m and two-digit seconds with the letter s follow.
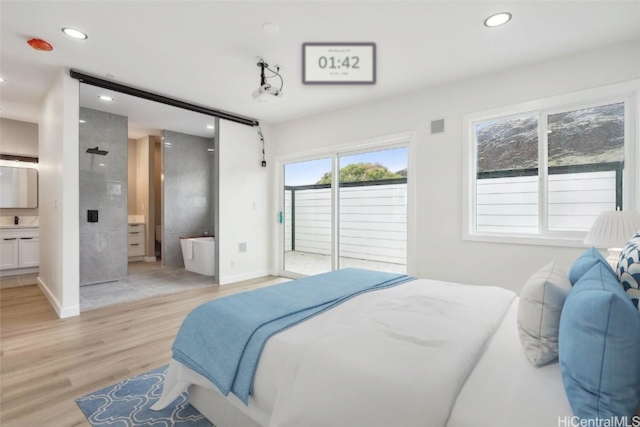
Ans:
1h42
